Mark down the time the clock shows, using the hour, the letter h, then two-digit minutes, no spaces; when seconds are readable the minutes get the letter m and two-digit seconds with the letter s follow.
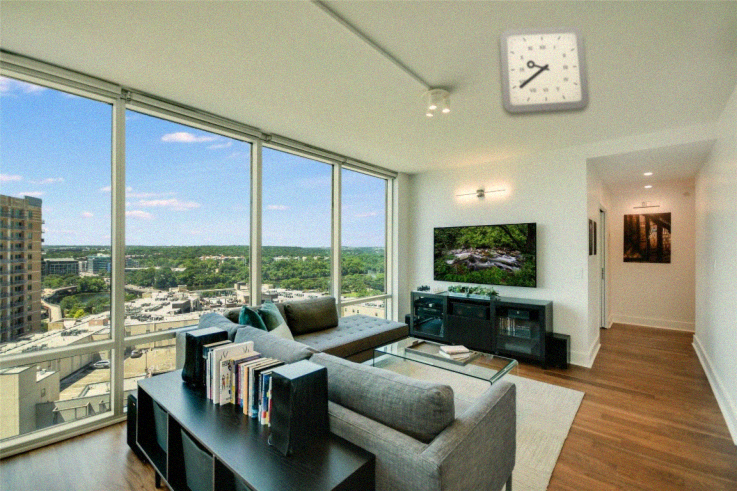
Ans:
9h39
